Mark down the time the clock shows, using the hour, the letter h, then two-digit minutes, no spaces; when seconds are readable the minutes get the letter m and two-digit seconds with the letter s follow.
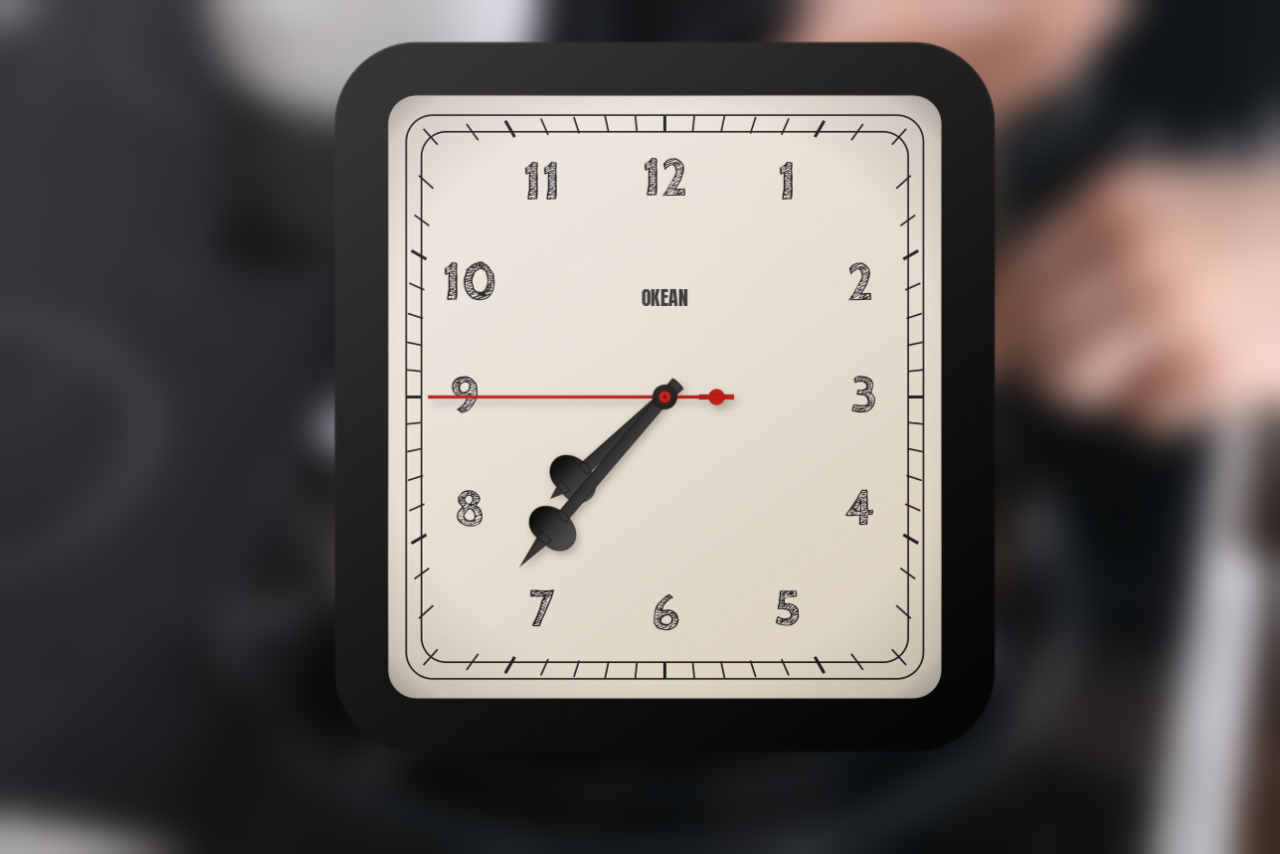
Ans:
7h36m45s
